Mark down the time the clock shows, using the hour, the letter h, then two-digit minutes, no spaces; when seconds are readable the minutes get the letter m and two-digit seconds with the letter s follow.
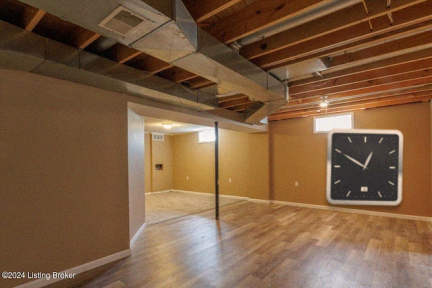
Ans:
12h50
